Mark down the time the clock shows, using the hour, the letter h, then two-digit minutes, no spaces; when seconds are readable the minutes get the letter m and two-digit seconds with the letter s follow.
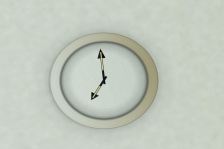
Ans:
6h59
